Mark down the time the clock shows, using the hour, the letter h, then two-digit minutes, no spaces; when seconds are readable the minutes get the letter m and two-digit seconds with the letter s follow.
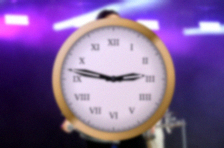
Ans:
2h47
